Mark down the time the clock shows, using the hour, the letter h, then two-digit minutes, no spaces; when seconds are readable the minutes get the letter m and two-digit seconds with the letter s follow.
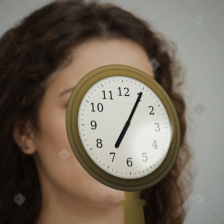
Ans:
7h05
